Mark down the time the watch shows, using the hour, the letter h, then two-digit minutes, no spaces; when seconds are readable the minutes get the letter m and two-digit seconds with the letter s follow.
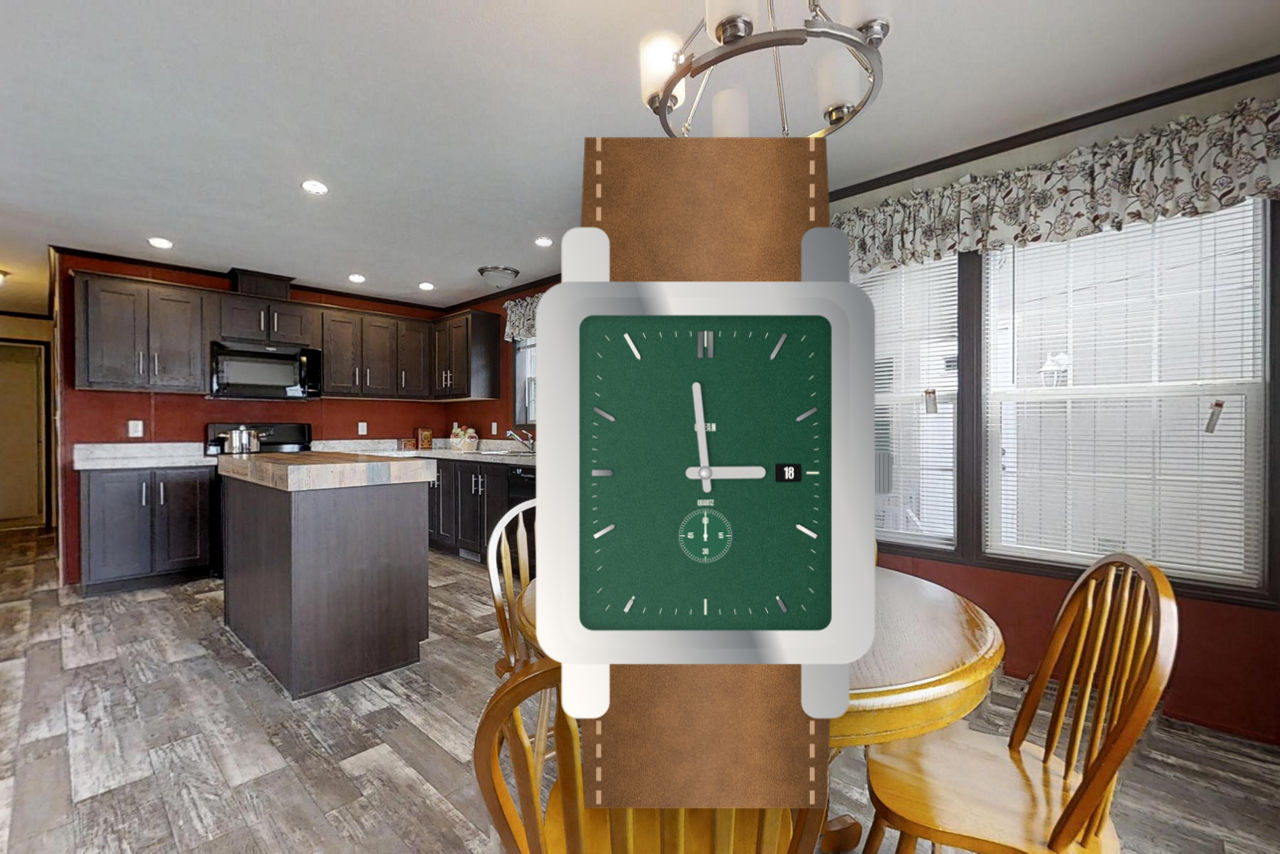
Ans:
2h59
